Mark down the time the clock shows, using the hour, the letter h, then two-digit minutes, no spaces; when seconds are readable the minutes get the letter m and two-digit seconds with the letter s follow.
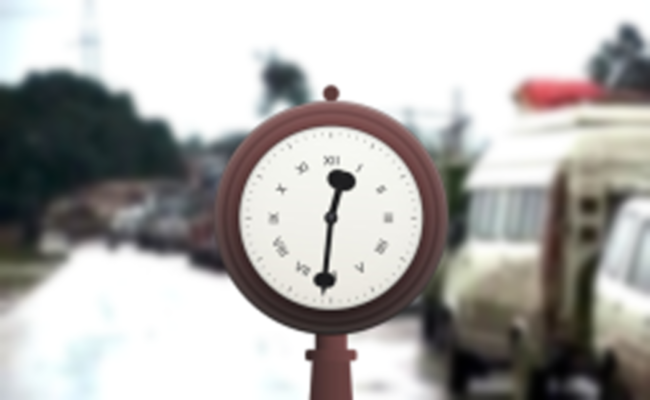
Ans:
12h31
